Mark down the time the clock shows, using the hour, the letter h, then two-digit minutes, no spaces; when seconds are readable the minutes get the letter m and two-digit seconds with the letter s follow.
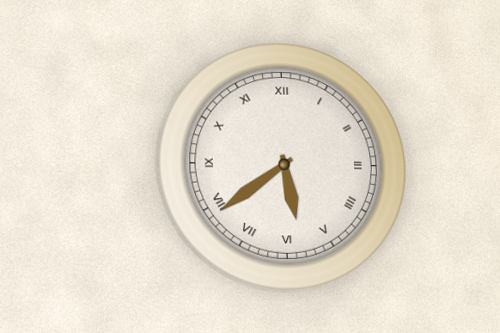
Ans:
5h39
